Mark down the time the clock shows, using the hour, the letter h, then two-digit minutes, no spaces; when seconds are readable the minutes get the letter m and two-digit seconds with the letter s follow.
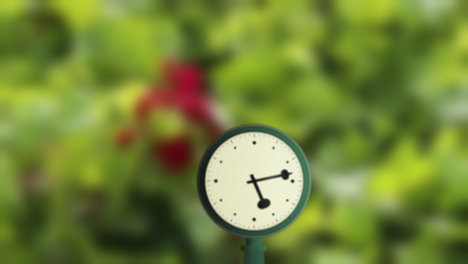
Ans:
5h13
